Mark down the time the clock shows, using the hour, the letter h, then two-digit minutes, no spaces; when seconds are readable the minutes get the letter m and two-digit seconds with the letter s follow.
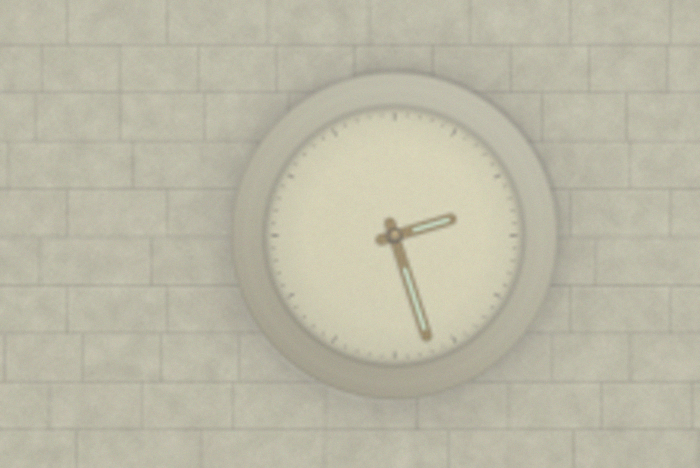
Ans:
2h27
